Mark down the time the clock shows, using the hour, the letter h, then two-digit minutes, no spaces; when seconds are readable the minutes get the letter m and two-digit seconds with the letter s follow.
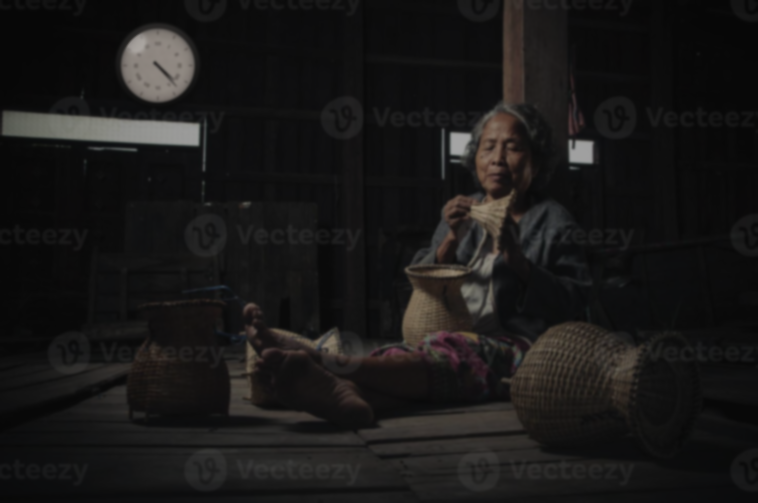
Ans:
4h23
